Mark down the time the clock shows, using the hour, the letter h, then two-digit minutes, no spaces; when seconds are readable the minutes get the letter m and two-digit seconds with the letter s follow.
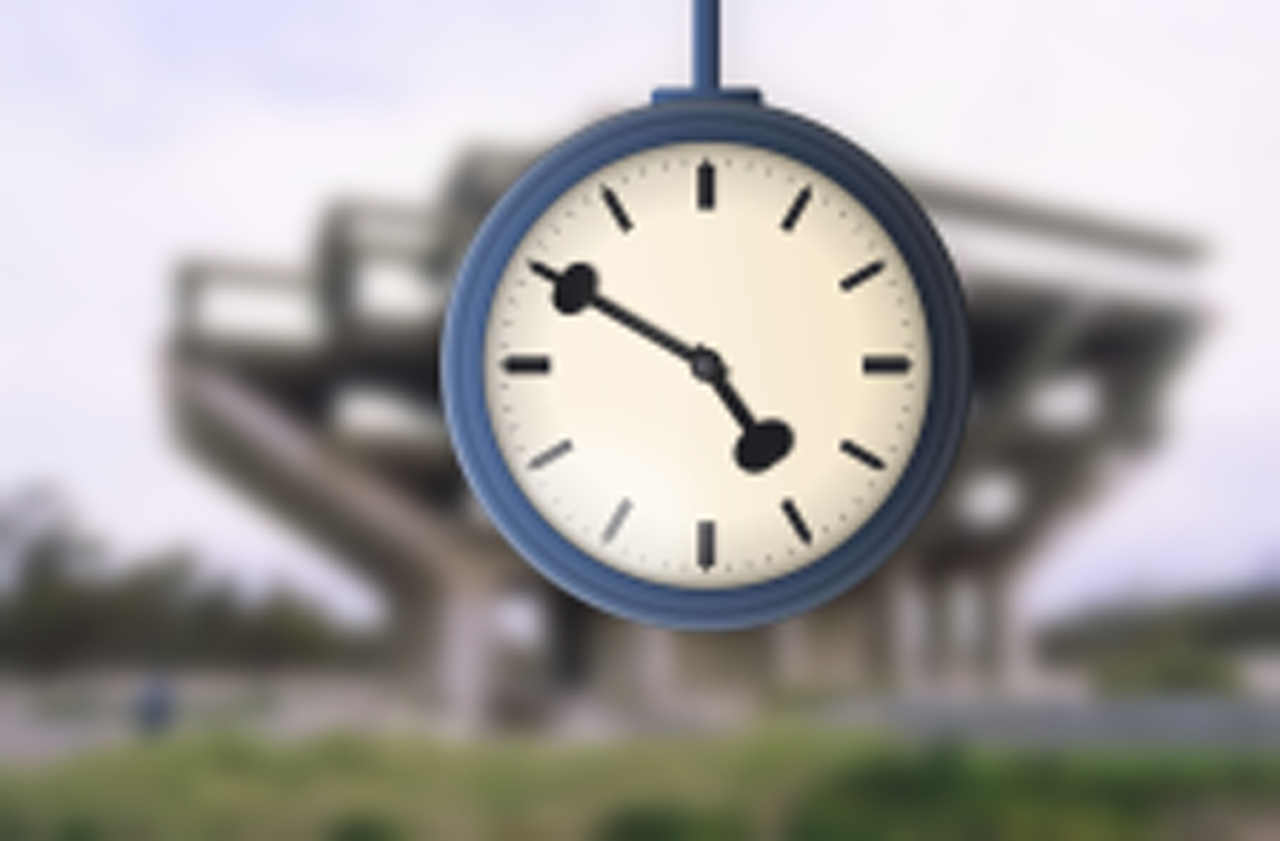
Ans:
4h50
